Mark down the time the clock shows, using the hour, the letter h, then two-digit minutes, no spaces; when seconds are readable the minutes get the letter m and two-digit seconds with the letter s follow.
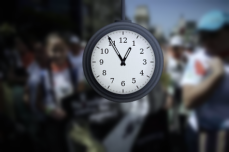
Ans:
12h55
